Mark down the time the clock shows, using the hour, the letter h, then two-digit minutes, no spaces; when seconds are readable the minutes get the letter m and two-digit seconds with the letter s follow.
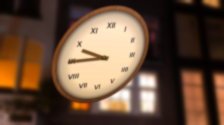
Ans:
9h45
